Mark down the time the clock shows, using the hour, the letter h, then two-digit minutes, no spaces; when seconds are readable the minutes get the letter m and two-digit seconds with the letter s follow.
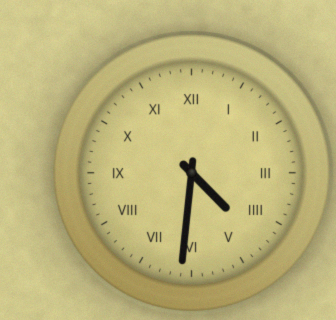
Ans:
4h31
